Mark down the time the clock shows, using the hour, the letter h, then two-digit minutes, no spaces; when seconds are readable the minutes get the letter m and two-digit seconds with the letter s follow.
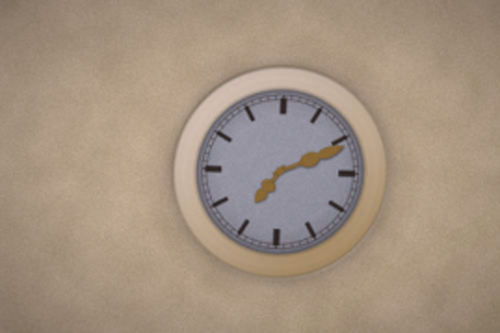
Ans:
7h11
